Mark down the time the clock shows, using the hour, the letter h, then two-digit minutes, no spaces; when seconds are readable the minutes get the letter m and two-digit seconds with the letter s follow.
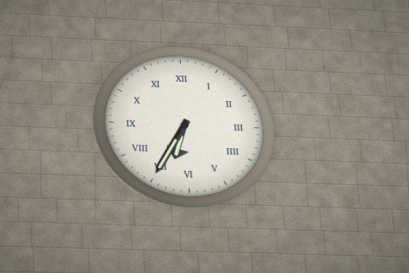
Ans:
6h35
